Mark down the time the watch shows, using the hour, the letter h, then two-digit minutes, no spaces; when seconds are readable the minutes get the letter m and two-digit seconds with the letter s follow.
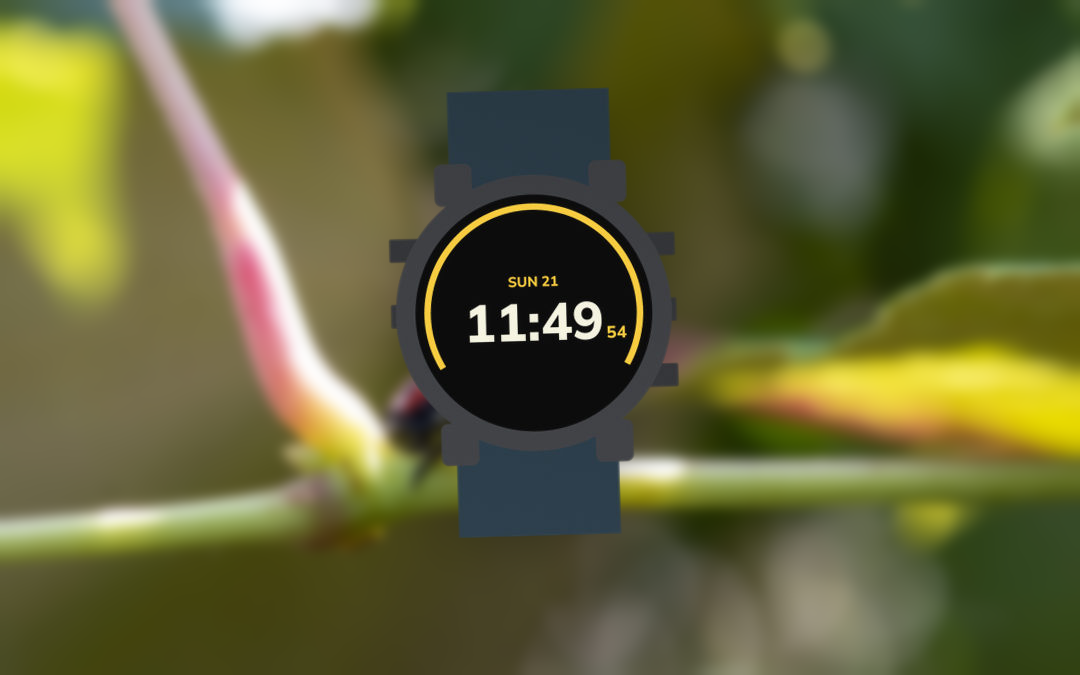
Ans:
11h49m54s
